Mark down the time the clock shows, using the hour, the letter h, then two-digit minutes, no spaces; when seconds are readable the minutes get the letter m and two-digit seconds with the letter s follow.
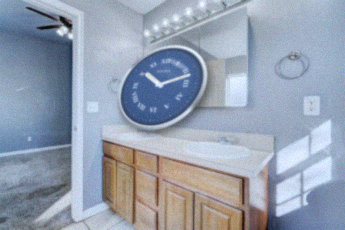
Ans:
10h12
